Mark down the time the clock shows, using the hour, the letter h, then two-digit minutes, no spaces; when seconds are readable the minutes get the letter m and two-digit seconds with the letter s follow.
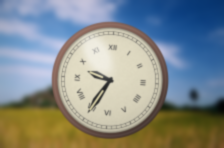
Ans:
9h35
